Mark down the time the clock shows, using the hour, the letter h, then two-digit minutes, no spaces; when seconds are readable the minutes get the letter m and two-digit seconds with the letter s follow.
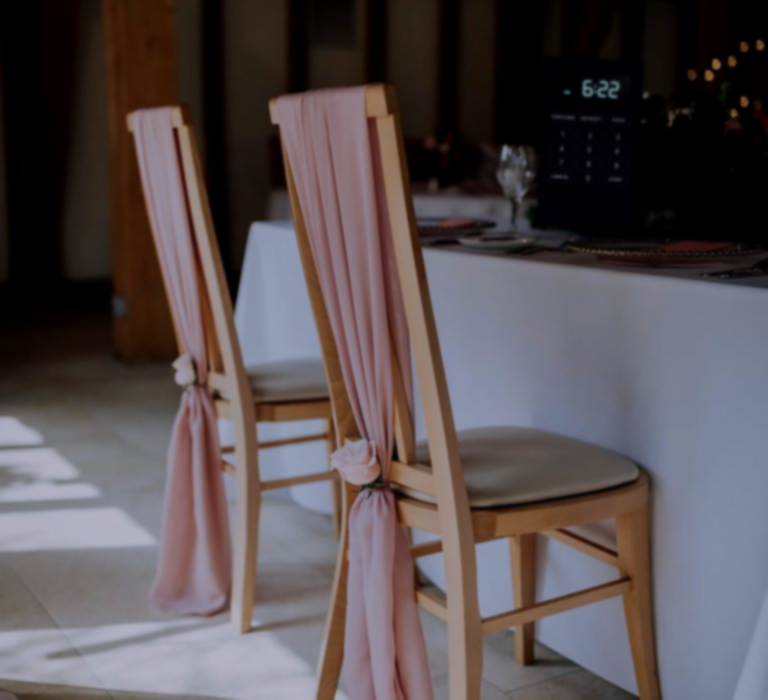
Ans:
6h22
